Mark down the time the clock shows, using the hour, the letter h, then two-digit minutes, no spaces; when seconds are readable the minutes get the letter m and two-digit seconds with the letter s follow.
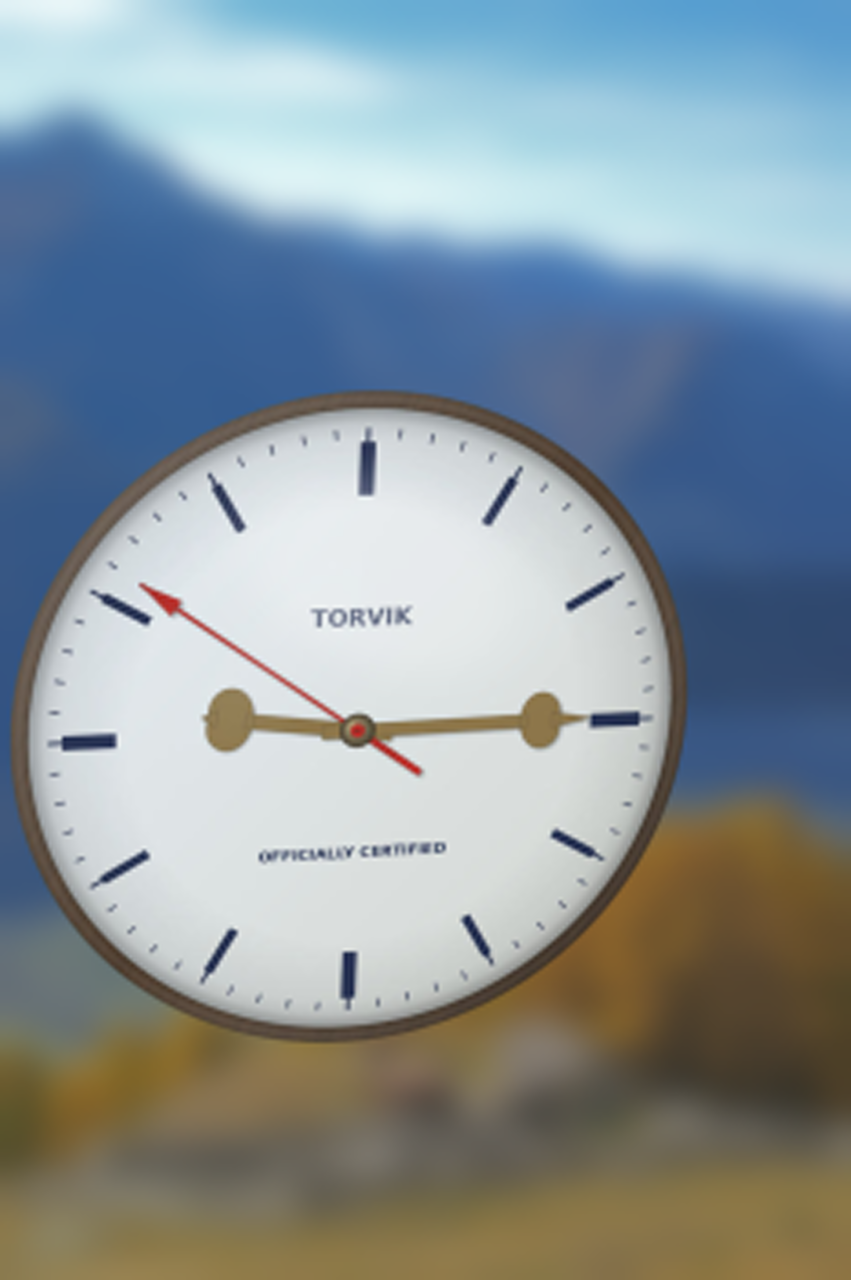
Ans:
9h14m51s
